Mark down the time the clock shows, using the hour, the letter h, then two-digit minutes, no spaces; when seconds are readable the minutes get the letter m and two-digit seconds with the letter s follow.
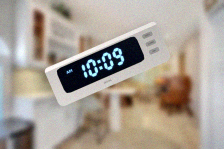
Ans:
10h09
